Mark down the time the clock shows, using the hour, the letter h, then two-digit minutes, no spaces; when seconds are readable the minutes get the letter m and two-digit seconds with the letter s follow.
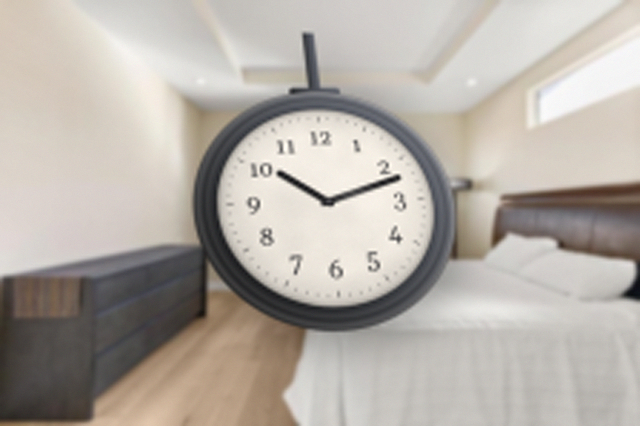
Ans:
10h12
